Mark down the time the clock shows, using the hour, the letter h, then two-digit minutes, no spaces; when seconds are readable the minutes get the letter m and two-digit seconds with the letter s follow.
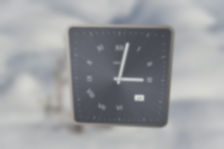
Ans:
3h02
